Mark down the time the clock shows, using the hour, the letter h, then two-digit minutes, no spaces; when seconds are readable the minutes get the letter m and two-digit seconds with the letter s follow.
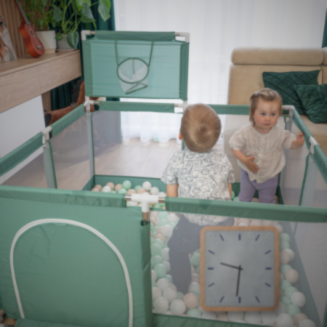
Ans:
9h31
